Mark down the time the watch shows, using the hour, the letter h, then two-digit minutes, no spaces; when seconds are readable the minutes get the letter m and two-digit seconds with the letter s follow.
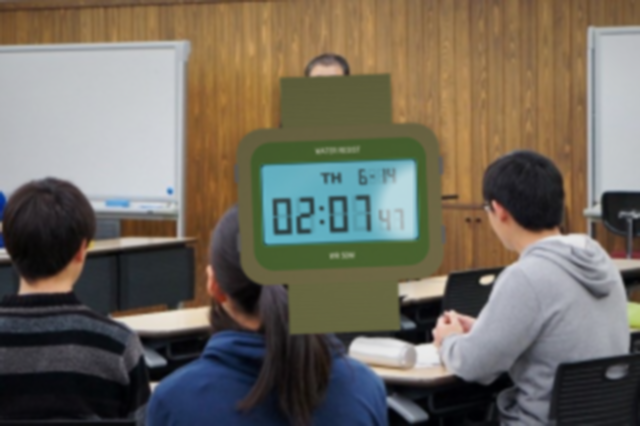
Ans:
2h07m47s
